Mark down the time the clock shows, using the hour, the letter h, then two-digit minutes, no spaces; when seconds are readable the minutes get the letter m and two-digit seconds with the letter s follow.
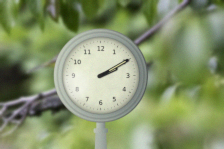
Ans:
2h10
